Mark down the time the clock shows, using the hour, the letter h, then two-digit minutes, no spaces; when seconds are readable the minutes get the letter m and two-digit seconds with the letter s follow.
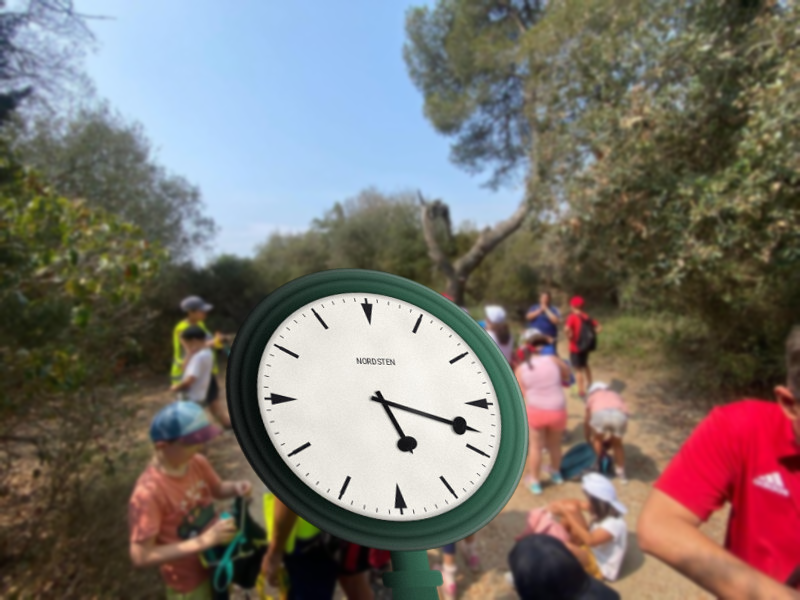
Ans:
5h18
